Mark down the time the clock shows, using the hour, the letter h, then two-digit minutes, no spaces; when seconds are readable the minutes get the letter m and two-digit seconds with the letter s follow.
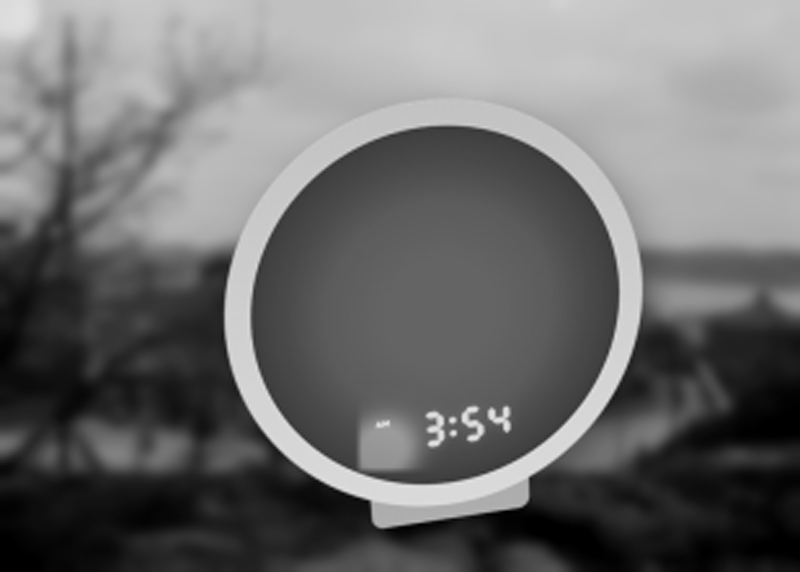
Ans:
3h54
